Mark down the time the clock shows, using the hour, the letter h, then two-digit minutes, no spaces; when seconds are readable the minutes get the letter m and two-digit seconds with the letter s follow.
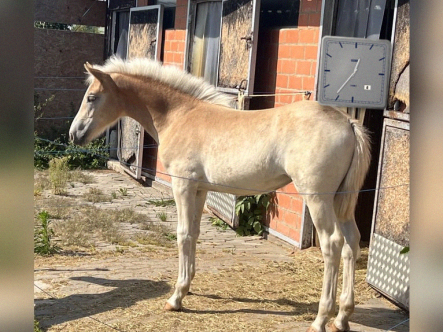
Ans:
12h36
